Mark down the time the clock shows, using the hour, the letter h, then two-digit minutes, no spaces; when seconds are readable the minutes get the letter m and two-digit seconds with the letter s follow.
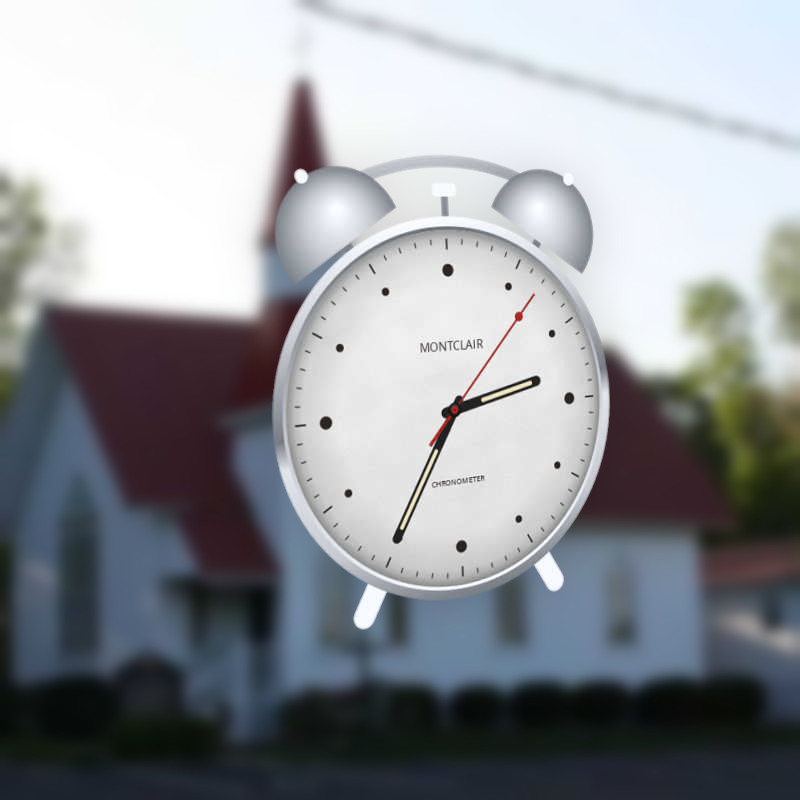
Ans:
2h35m07s
